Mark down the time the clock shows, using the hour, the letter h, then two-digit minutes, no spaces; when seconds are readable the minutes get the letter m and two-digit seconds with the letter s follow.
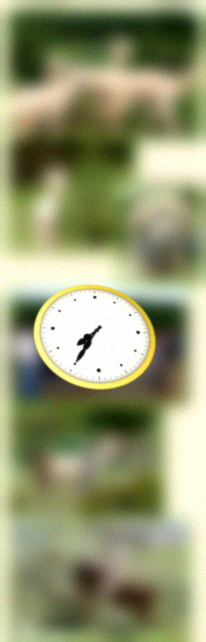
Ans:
7h35
